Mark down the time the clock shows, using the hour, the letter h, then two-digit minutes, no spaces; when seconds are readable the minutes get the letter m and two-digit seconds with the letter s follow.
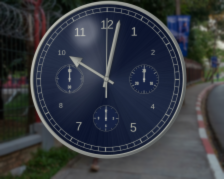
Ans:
10h02
